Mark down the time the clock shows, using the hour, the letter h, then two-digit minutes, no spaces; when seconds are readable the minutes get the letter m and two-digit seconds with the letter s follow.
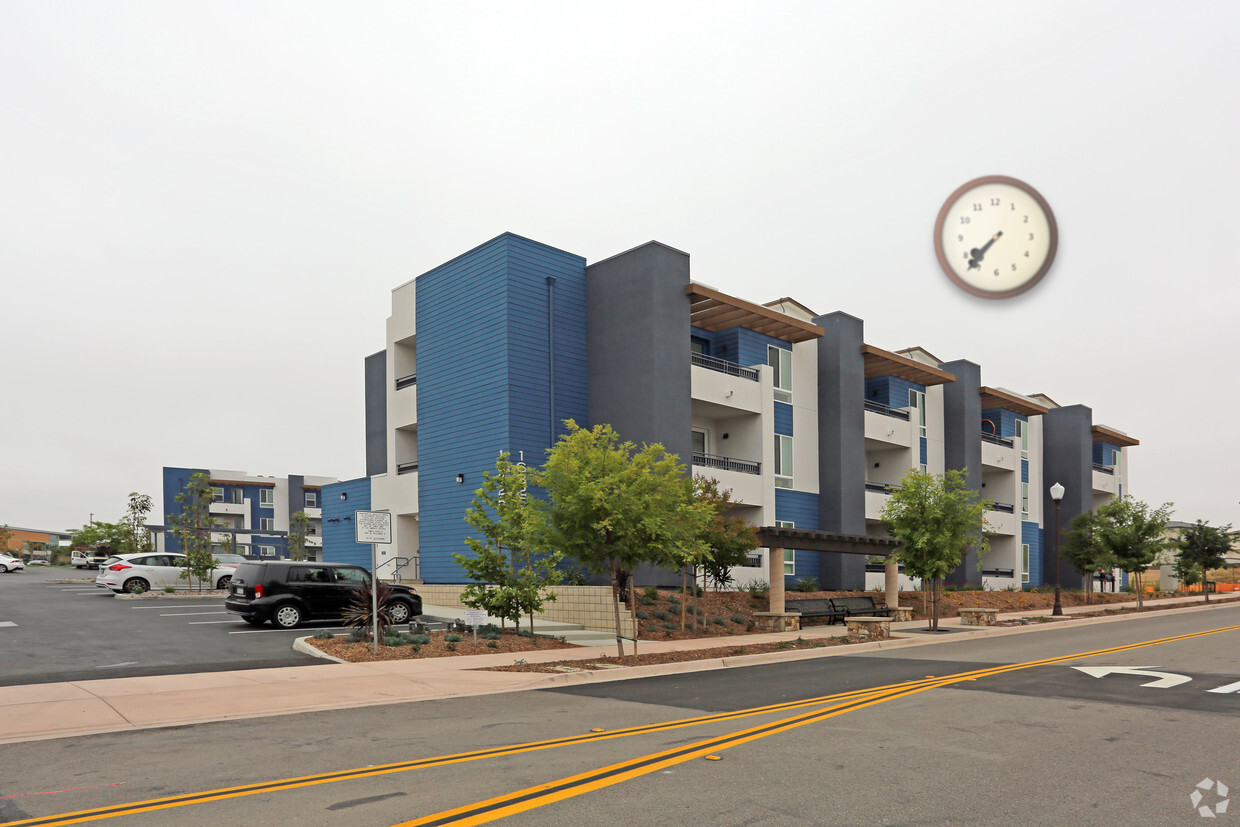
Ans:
7h37
